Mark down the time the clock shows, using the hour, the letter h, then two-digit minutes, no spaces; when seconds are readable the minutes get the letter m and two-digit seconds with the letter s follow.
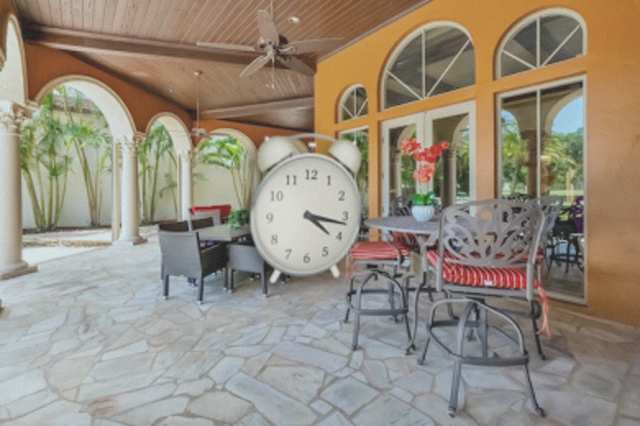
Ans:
4h17
